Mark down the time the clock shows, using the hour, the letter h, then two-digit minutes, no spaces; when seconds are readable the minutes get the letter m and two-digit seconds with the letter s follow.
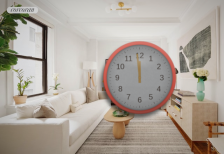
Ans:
11h59
